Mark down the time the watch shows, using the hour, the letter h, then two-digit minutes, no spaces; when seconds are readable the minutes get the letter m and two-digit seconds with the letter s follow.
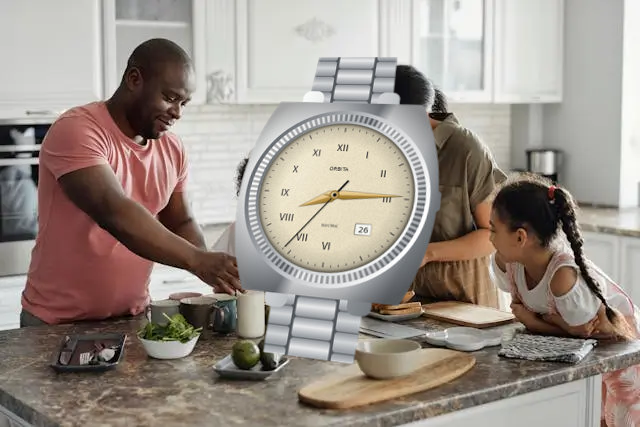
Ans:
8h14m36s
